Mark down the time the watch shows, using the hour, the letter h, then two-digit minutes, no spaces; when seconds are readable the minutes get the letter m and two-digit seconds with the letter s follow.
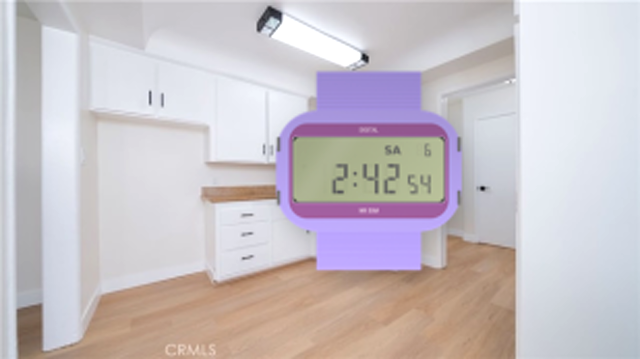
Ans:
2h42m54s
